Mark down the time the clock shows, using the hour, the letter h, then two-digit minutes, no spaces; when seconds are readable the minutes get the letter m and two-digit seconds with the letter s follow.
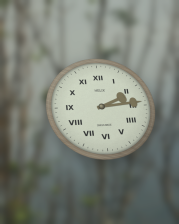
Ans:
2h14
